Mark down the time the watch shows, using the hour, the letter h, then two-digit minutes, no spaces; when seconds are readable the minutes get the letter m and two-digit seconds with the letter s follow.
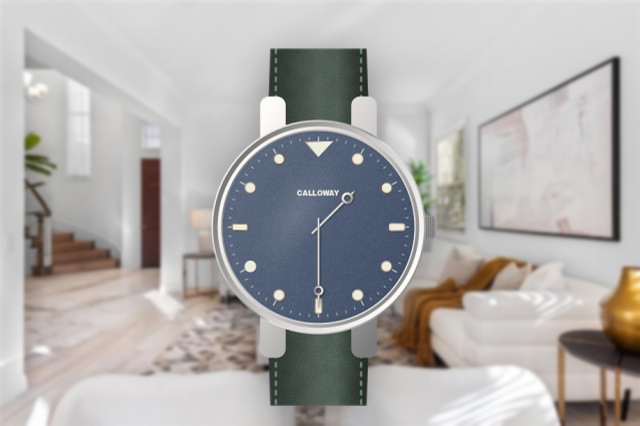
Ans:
1h30
